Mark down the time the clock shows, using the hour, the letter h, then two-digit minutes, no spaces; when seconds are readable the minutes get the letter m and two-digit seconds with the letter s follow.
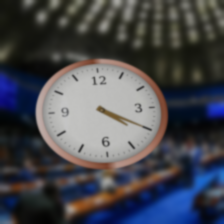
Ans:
4h20
